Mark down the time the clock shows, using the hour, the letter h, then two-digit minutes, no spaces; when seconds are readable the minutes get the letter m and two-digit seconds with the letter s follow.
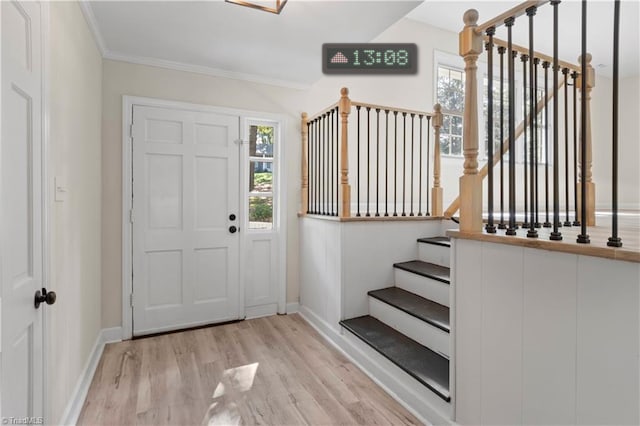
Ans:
13h08
